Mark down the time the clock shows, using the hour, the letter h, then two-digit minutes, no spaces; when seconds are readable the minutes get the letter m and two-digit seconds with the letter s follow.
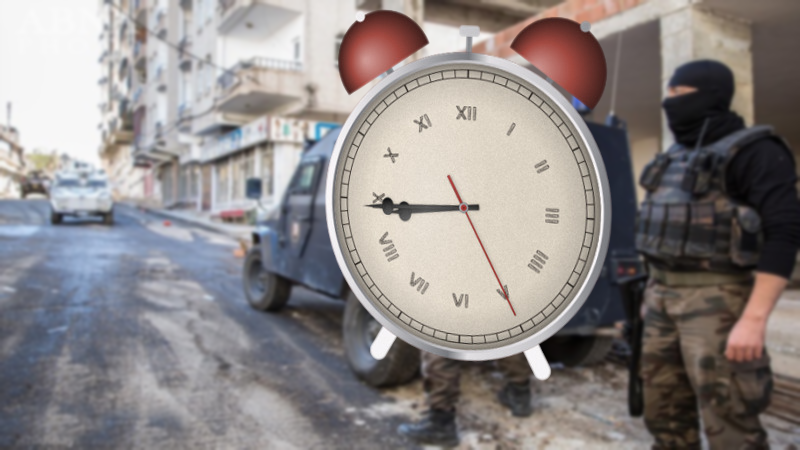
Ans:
8h44m25s
